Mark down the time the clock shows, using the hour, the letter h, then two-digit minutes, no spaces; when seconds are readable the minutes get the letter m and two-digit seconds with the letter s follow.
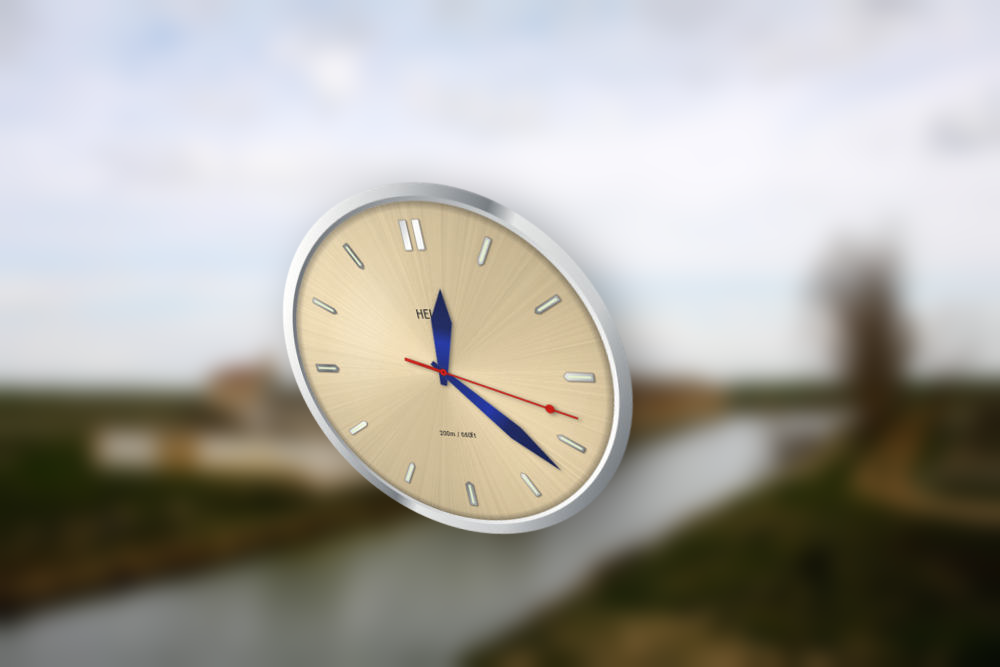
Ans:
12h22m18s
